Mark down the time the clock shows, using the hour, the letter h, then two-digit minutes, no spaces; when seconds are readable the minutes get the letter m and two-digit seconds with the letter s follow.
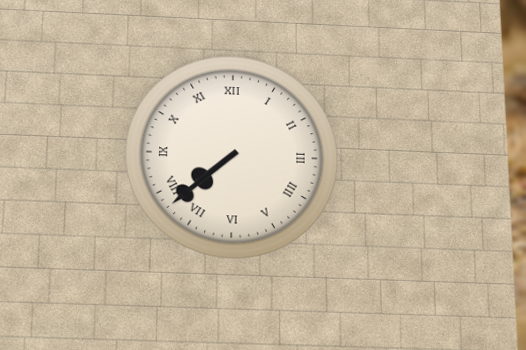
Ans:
7h38
